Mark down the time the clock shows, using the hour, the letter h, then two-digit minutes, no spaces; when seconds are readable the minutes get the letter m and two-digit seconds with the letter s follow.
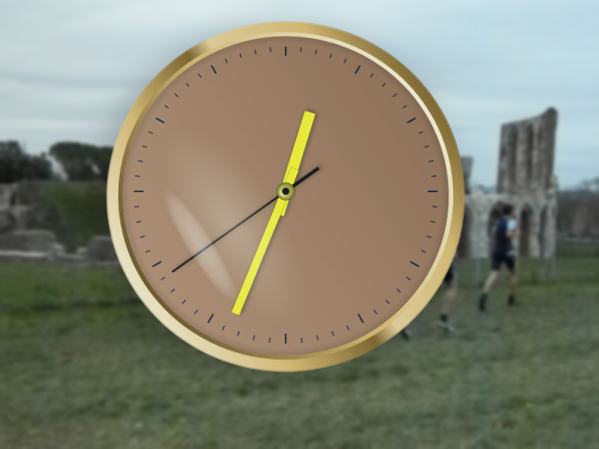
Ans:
12h33m39s
